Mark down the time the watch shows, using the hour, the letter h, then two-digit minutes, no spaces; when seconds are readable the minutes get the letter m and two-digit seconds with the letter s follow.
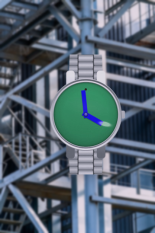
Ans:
3h59
